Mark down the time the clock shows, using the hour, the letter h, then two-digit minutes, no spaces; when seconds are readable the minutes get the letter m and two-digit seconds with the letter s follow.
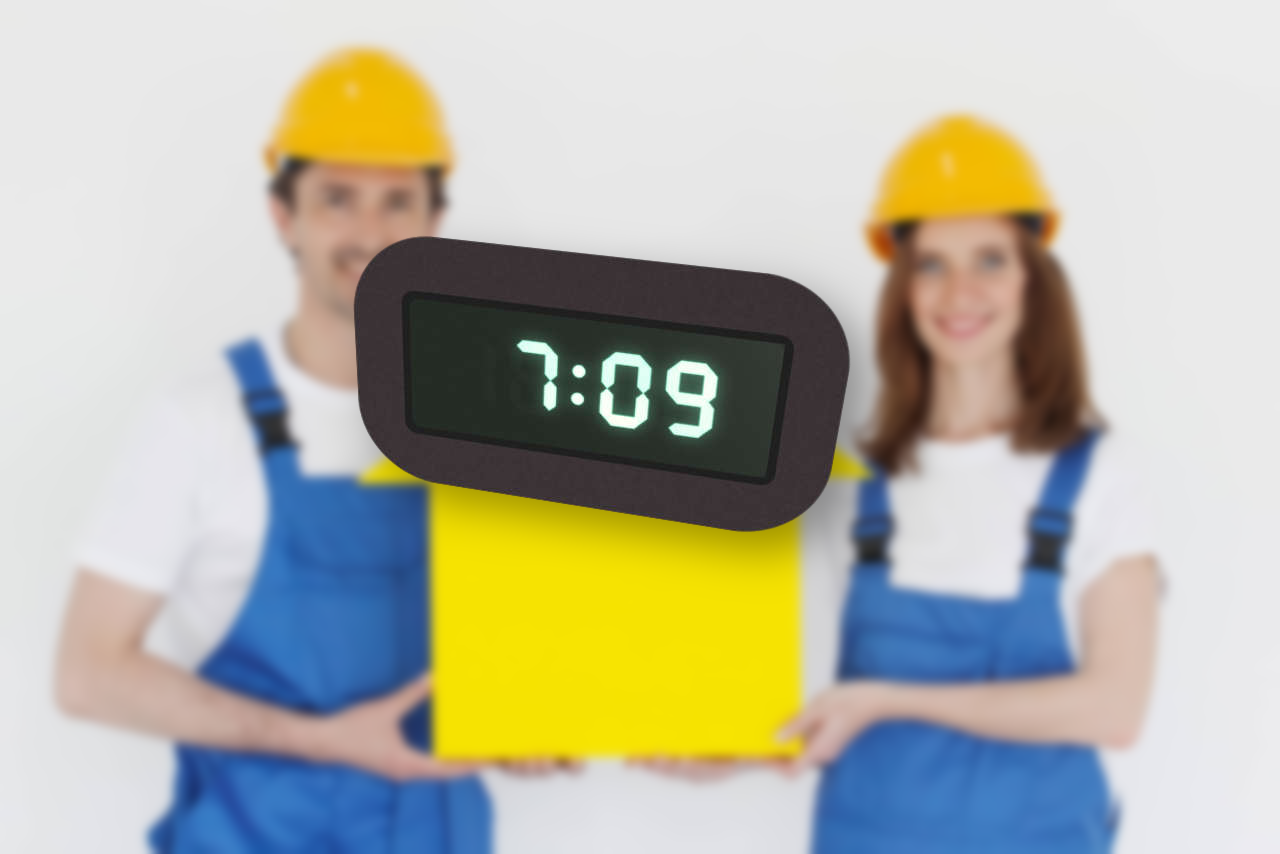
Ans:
7h09
